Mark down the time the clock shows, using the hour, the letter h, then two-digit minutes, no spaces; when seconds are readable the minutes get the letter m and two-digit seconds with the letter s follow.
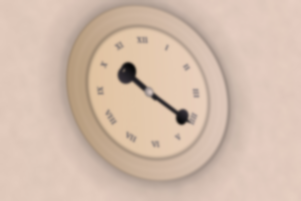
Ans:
10h21
